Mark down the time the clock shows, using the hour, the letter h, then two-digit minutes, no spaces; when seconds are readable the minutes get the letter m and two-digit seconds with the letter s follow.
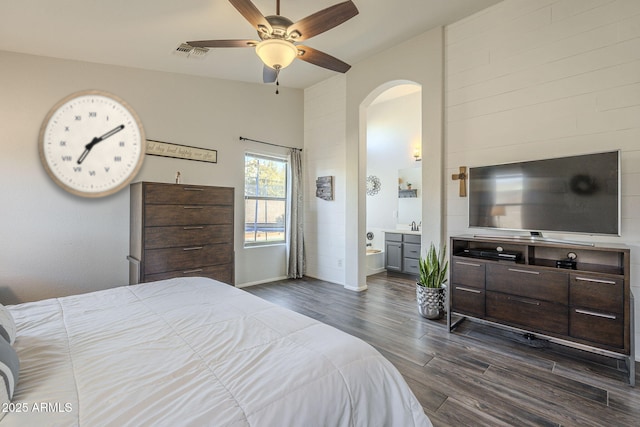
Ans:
7h10
